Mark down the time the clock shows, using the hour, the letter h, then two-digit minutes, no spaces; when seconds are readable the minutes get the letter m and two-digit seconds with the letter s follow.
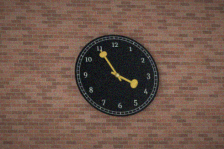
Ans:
3h55
